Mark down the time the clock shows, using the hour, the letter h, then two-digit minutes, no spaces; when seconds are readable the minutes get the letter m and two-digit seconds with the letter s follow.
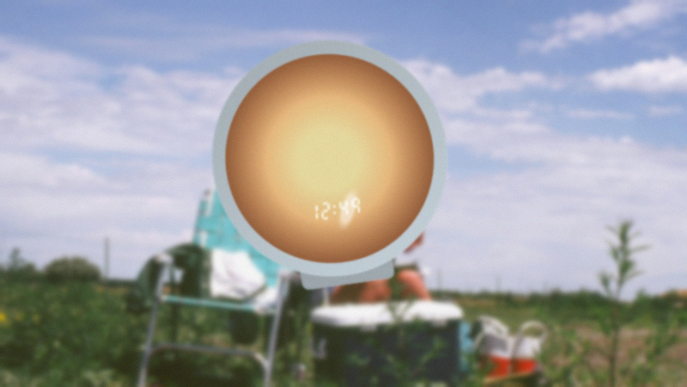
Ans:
12h49
